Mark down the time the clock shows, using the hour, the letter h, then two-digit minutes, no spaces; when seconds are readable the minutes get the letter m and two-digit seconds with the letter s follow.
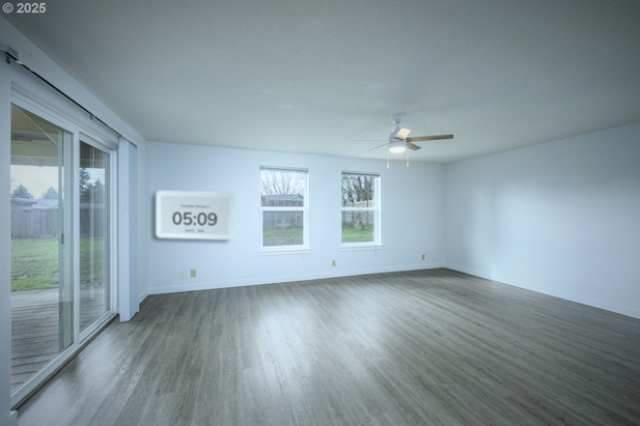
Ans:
5h09
